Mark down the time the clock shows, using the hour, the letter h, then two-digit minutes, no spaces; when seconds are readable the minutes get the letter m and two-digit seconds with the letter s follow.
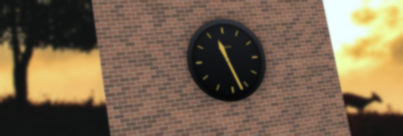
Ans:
11h27
